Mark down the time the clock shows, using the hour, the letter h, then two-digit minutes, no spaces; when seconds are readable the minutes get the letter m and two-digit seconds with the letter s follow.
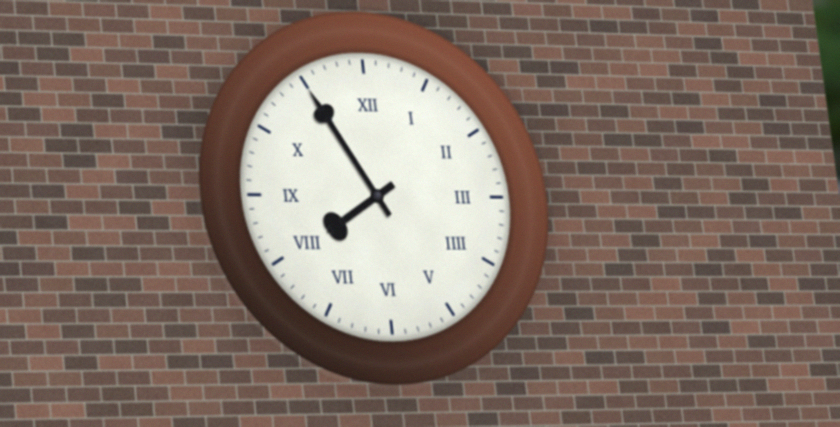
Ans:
7h55
